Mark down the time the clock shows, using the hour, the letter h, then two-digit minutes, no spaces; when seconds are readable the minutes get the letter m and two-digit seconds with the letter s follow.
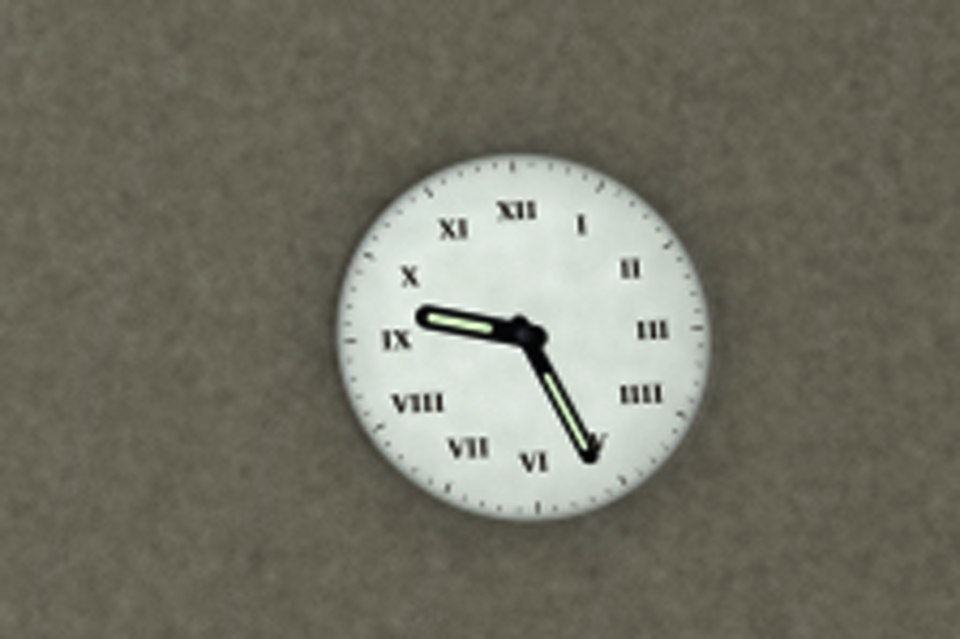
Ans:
9h26
